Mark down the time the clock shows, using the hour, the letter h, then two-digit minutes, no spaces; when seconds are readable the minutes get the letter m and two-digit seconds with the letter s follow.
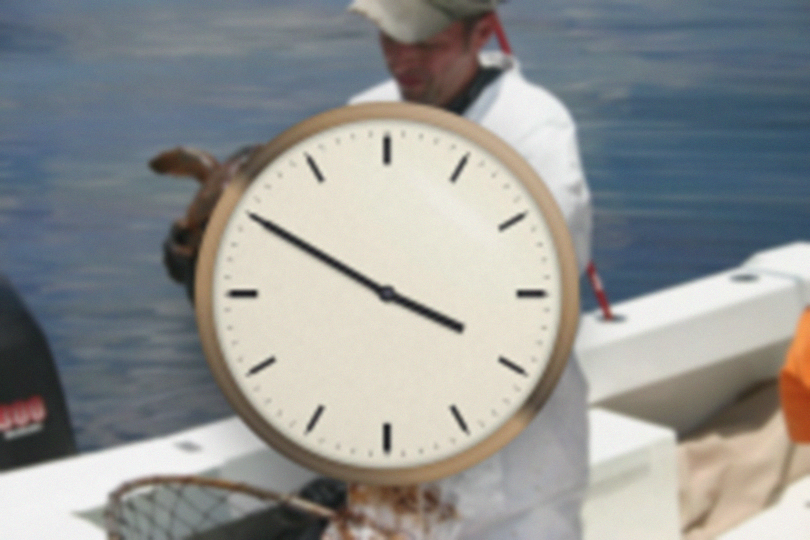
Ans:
3h50
